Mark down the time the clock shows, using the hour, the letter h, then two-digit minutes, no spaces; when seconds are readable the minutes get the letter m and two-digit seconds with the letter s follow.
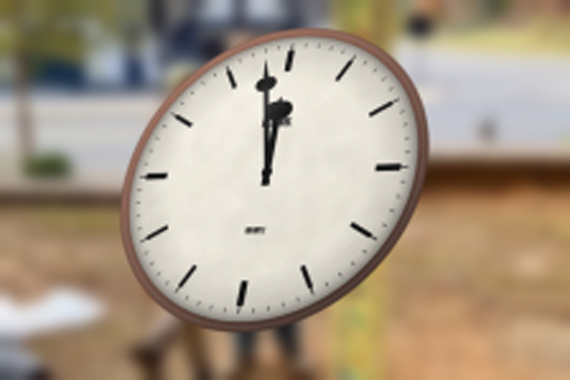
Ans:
11h58
